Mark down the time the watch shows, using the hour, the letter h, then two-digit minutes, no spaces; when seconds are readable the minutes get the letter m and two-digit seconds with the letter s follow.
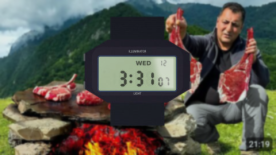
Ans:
3h31m07s
